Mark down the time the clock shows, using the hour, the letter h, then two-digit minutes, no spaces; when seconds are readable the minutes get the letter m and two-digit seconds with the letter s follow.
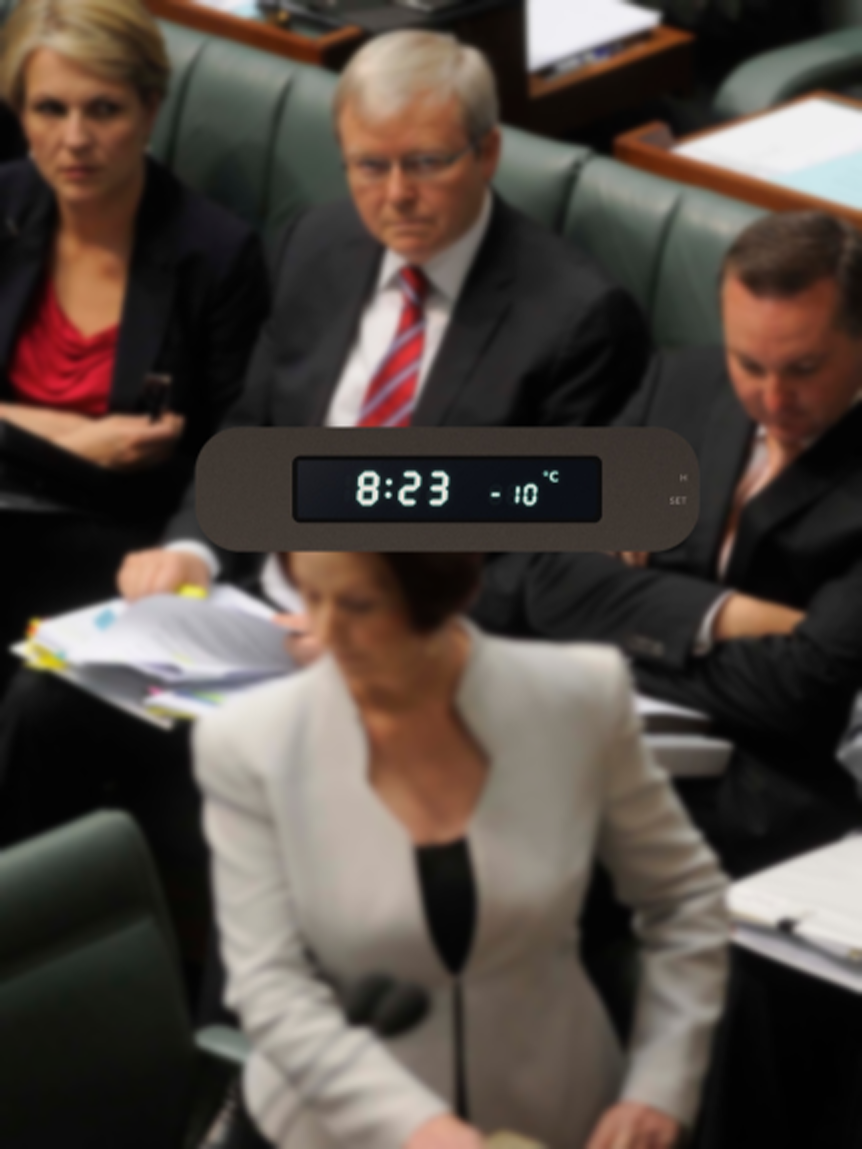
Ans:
8h23
